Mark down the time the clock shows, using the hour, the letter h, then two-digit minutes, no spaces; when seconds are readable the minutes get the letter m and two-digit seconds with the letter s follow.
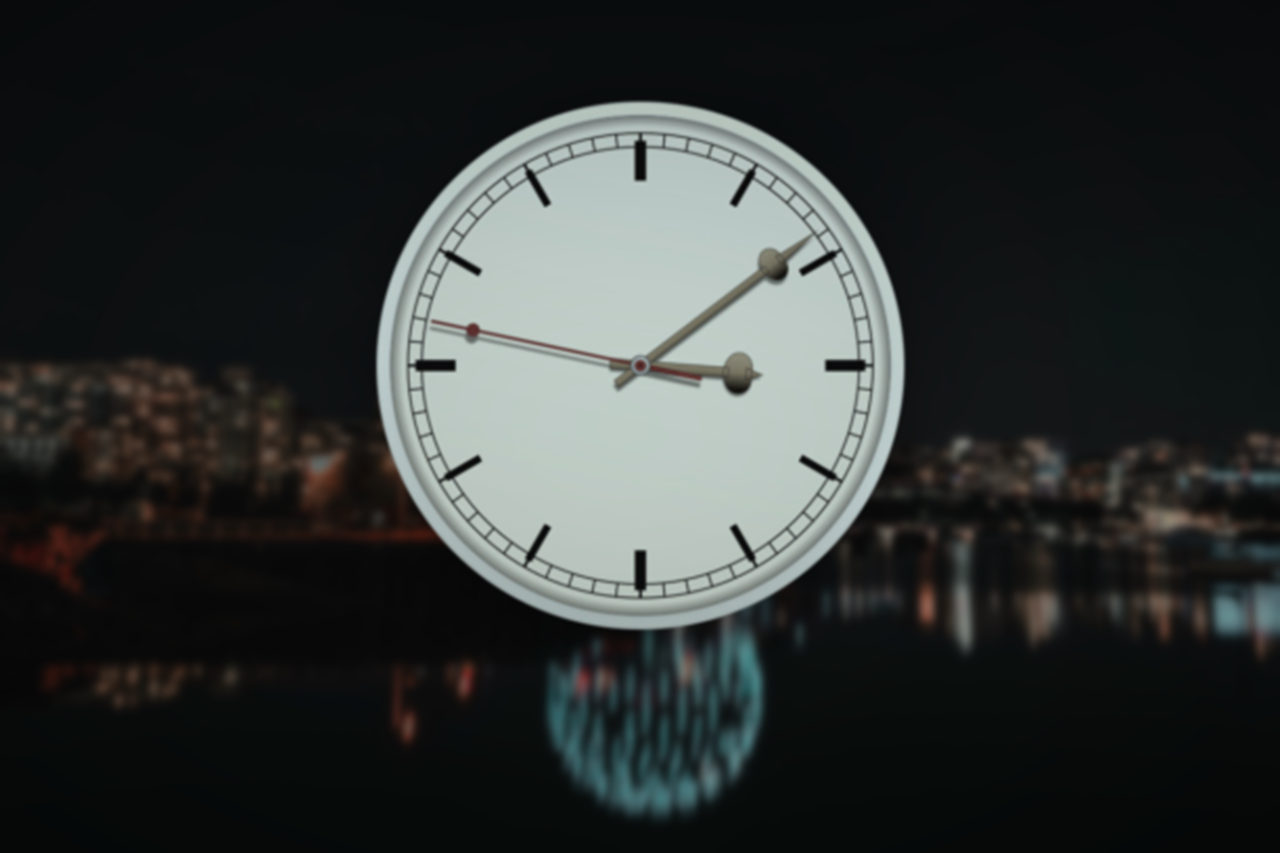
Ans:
3h08m47s
